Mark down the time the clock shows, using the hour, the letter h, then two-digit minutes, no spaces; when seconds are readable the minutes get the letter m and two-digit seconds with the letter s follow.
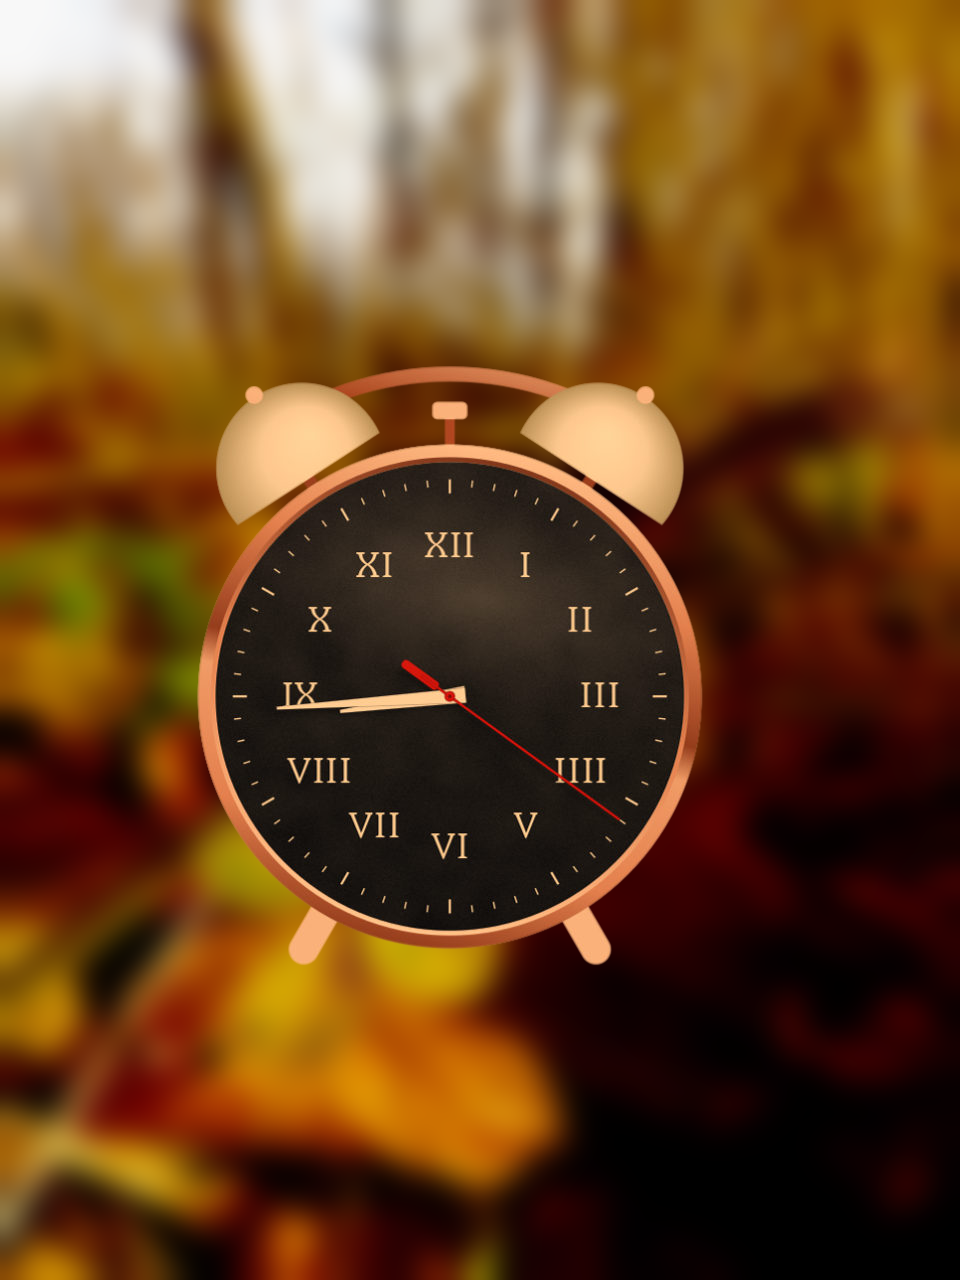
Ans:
8h44m21s
